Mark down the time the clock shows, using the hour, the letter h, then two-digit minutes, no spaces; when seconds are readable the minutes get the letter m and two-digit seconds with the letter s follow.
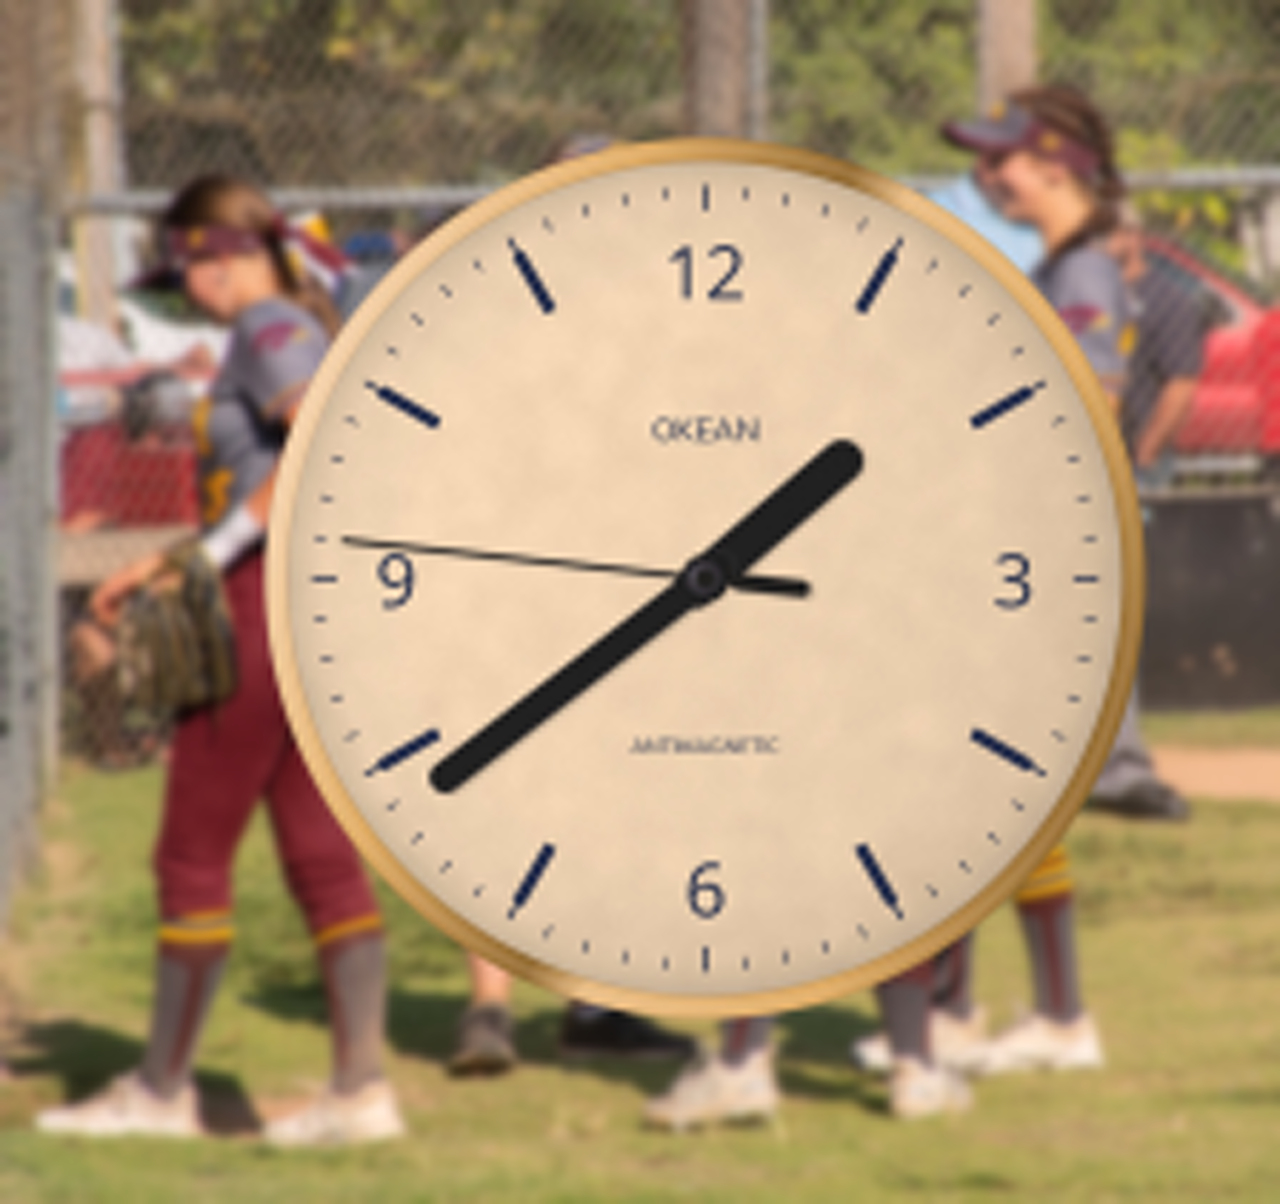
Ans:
1h38m46s
